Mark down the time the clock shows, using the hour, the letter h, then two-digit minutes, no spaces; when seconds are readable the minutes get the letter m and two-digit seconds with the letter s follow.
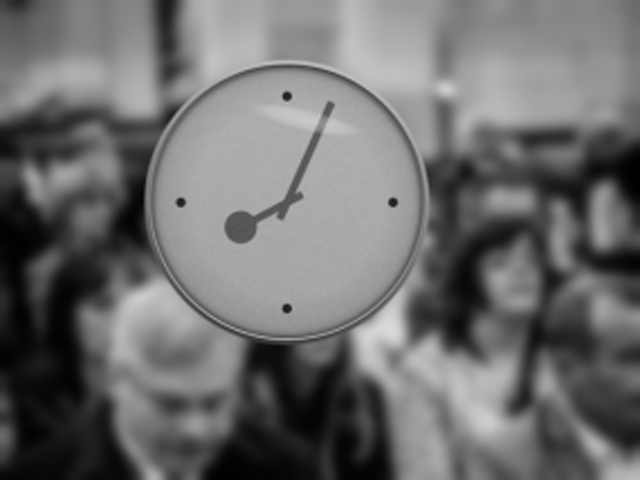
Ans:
8h04
